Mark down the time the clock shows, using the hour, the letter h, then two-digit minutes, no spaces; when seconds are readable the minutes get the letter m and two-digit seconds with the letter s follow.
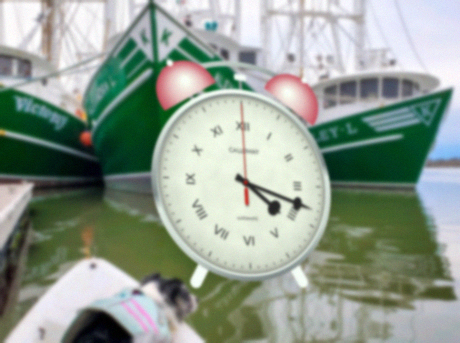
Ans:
4h18m00s
